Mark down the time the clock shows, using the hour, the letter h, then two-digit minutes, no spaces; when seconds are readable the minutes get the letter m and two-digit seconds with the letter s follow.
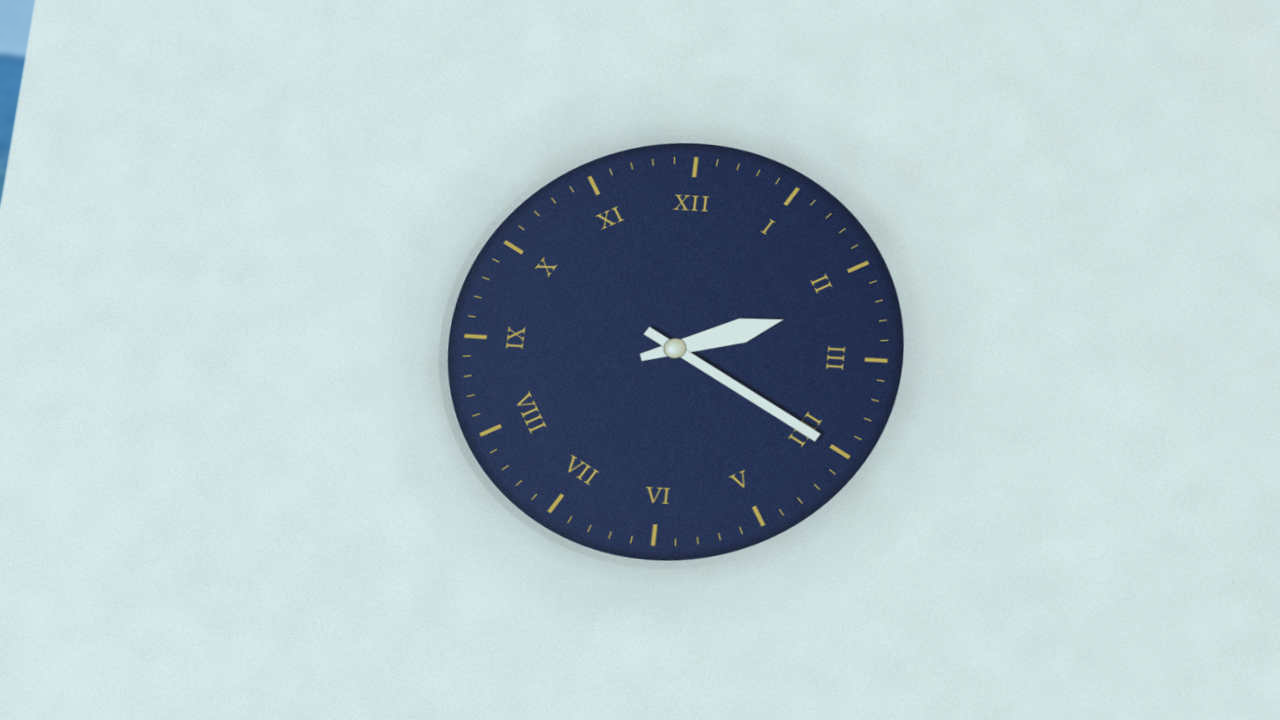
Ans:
2h20
